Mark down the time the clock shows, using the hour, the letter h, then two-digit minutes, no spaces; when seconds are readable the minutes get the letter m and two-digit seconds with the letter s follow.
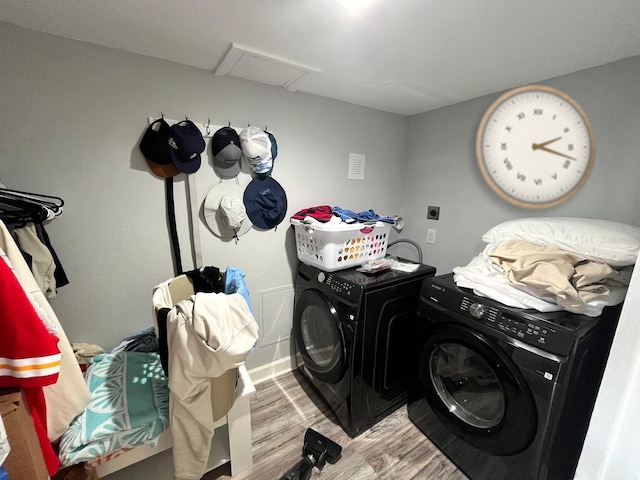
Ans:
2h18
